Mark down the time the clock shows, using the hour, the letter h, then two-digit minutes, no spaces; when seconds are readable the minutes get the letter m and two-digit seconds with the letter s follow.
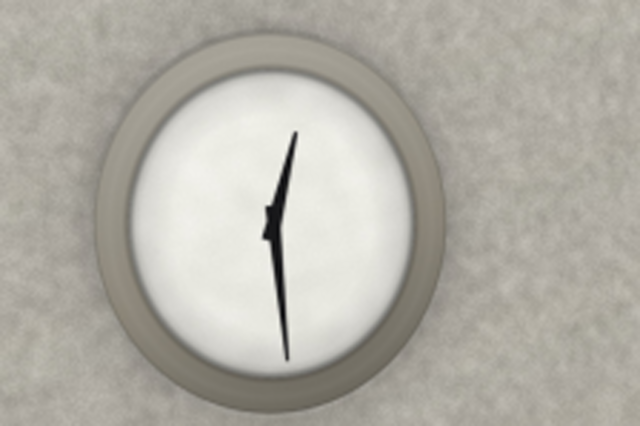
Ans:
12h29
